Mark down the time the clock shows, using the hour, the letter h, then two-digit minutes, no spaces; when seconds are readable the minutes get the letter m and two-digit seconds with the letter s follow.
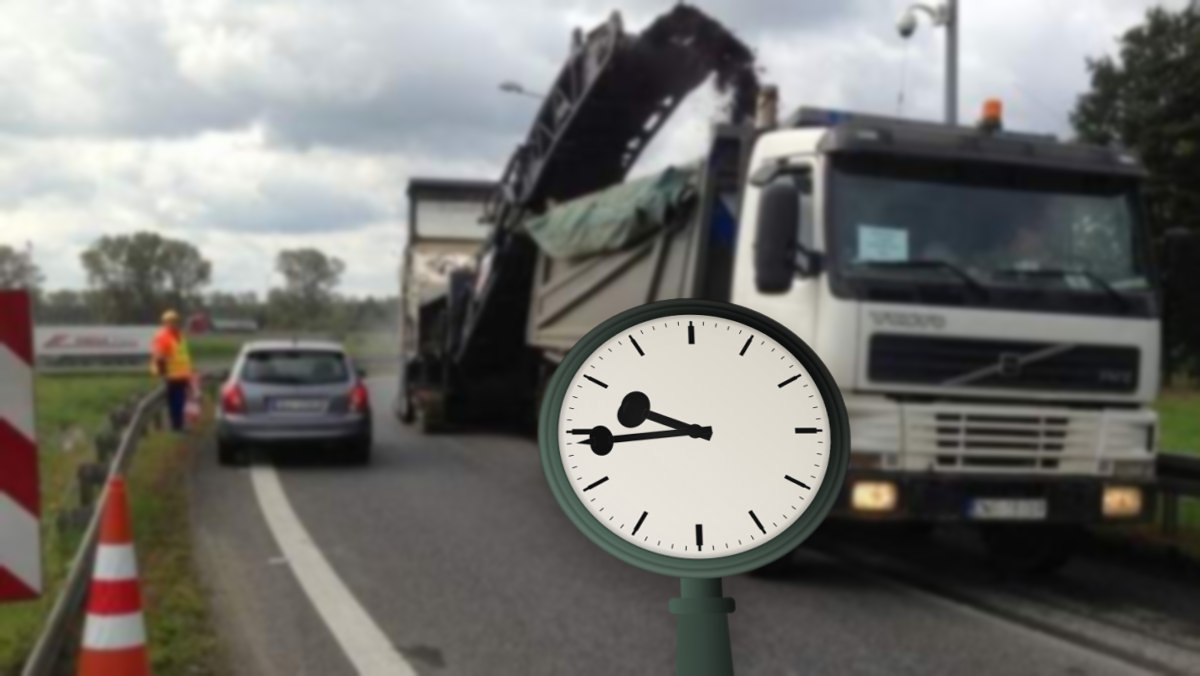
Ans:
9h44
